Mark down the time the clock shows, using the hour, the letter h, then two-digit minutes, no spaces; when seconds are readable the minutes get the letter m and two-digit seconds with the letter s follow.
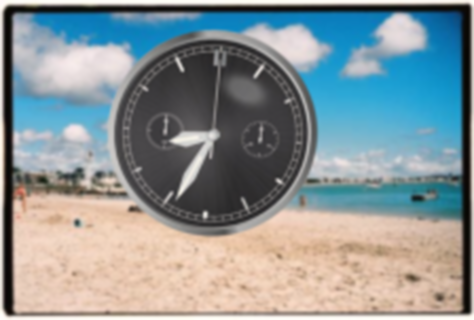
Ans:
8h34
